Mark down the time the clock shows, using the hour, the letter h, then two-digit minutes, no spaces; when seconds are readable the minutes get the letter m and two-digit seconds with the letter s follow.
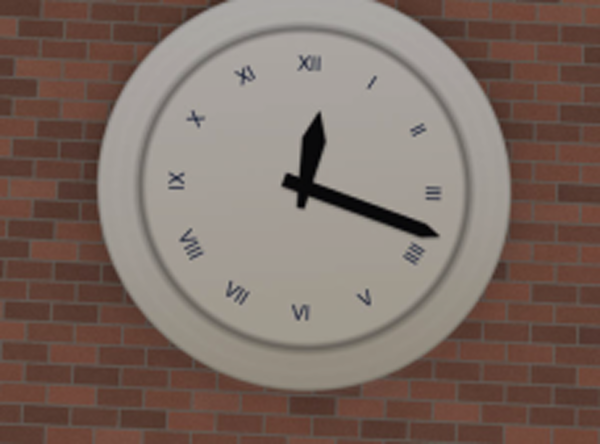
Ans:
12h18
